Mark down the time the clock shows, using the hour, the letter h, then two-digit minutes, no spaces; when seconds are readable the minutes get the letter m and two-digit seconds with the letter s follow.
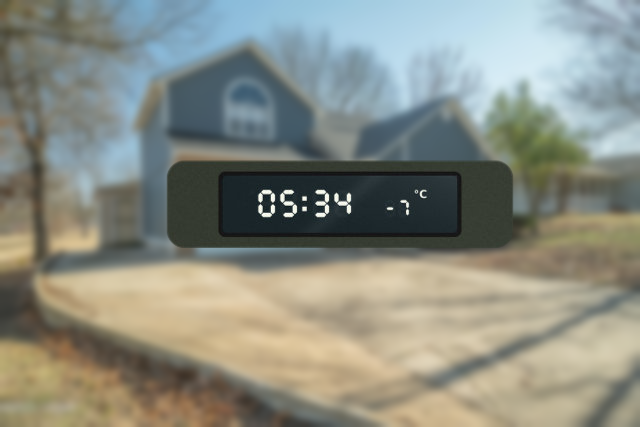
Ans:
5h34
